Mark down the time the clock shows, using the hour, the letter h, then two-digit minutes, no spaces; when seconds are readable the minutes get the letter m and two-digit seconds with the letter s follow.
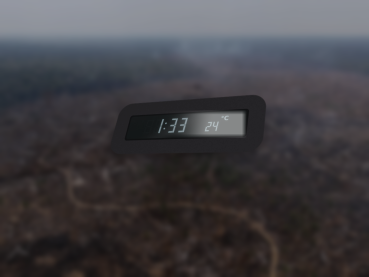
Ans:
1h33
